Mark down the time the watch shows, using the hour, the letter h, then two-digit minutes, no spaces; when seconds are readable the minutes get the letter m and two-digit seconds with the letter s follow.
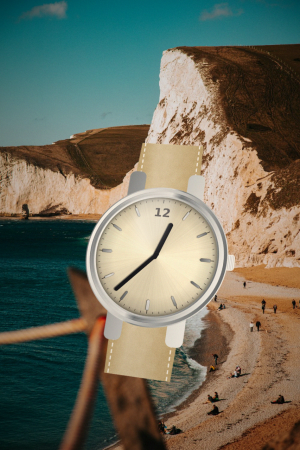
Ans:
12h37
